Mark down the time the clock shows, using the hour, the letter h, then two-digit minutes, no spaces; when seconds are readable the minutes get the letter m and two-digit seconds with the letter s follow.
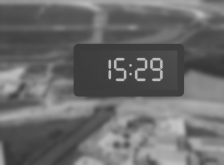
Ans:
15h29
